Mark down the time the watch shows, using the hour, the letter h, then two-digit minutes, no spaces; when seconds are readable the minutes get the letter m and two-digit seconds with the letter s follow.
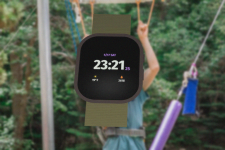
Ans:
23h21
